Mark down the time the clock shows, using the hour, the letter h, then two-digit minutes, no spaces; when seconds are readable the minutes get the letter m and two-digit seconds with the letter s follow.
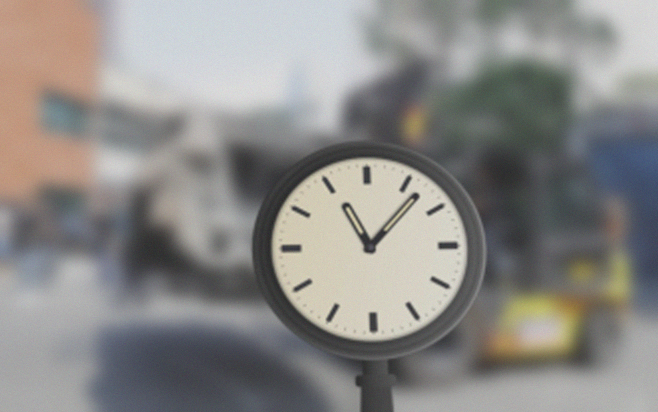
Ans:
11h07
